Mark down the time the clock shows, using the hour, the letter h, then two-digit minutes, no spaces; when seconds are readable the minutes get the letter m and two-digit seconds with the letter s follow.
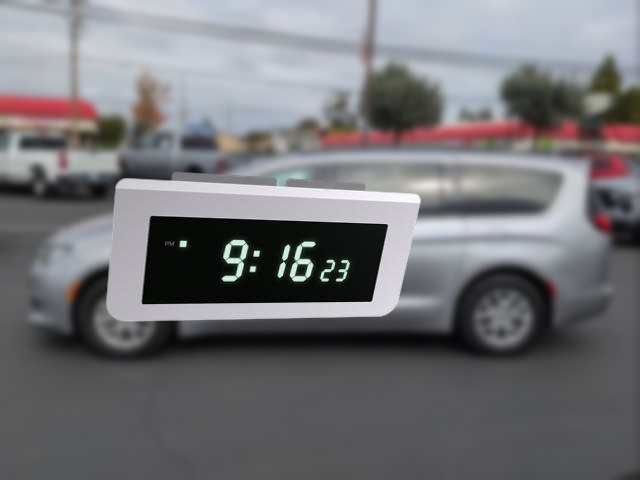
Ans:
9h16m23s
